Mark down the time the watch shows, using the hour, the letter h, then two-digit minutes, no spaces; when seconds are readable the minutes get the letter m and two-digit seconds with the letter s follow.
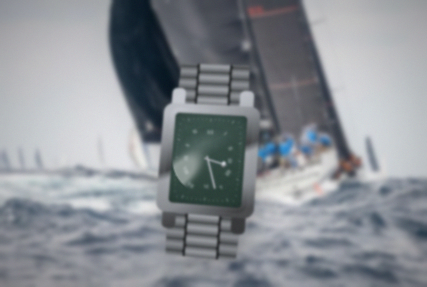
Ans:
3h27
